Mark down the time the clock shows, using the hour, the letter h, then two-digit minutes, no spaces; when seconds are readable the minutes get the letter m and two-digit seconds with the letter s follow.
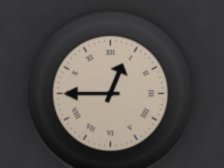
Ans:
12h45
